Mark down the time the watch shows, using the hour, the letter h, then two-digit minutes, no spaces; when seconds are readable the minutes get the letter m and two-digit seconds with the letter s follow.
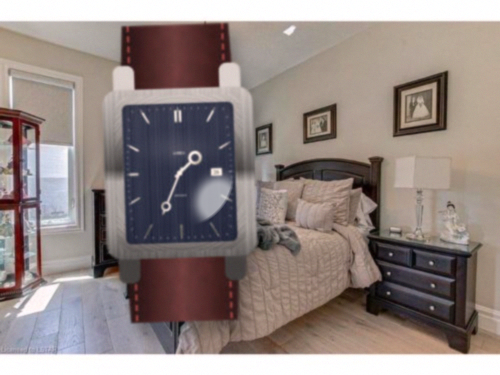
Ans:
1h34
